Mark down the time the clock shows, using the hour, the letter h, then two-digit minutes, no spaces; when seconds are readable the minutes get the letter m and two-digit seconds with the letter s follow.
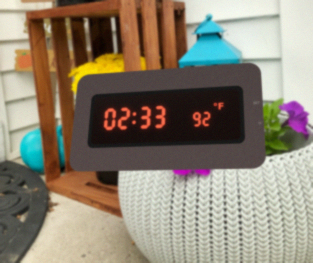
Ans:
2h33
